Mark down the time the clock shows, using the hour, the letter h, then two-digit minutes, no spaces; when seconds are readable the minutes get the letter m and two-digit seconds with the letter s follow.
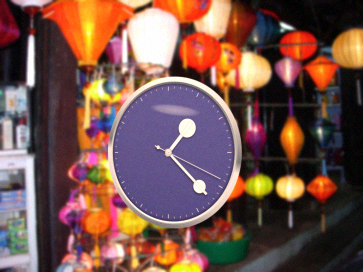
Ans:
1h22m19s
